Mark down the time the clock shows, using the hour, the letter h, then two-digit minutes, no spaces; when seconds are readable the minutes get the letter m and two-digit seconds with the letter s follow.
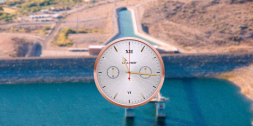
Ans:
11h16
